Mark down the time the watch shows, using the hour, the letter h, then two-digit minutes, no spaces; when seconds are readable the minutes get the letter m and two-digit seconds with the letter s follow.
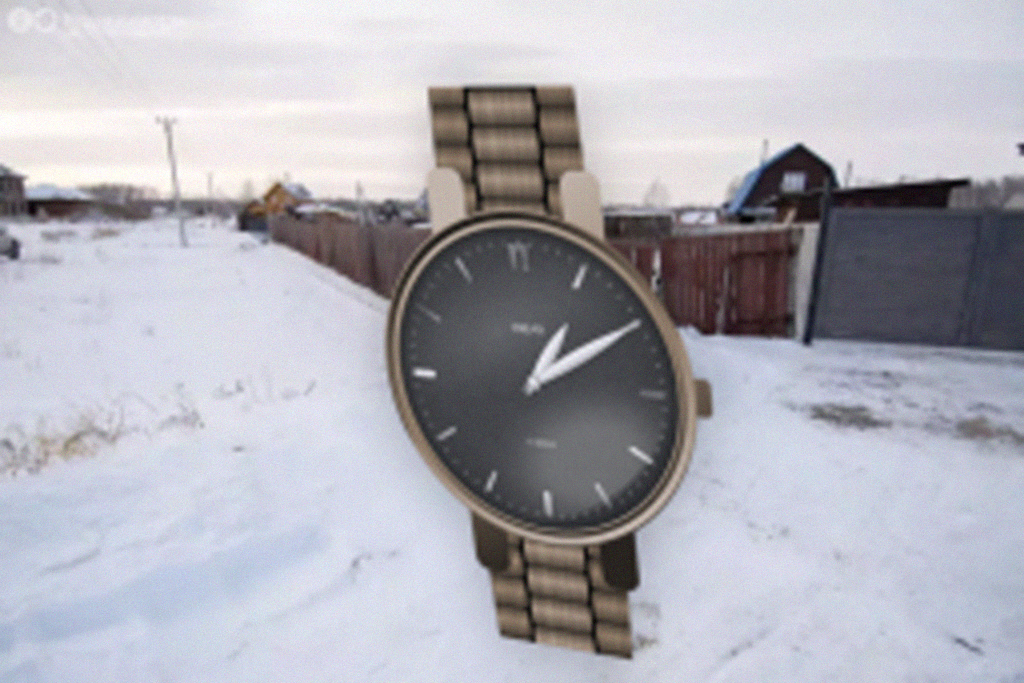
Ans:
1h10
